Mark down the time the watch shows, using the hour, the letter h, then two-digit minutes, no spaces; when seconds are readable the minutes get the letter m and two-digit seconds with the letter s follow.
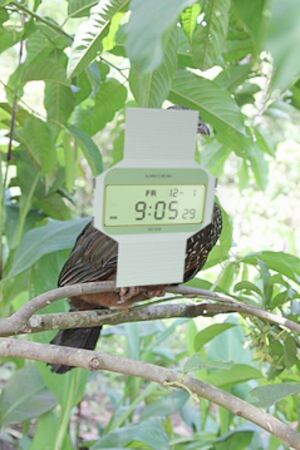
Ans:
9h05m29s
